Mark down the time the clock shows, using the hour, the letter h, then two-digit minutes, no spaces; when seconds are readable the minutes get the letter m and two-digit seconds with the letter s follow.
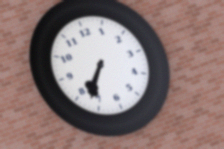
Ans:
7h37
